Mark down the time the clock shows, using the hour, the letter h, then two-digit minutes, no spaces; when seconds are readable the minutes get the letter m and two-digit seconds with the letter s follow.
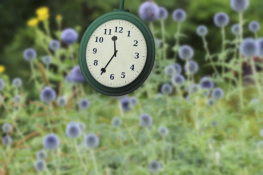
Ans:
11h35
